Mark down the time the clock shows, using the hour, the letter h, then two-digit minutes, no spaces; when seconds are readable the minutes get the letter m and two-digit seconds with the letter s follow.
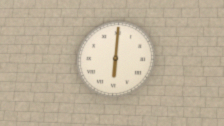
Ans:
6h00
